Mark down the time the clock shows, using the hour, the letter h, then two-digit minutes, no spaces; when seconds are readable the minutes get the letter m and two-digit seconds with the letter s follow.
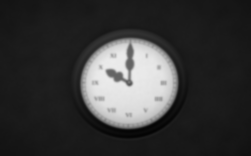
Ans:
10h00
